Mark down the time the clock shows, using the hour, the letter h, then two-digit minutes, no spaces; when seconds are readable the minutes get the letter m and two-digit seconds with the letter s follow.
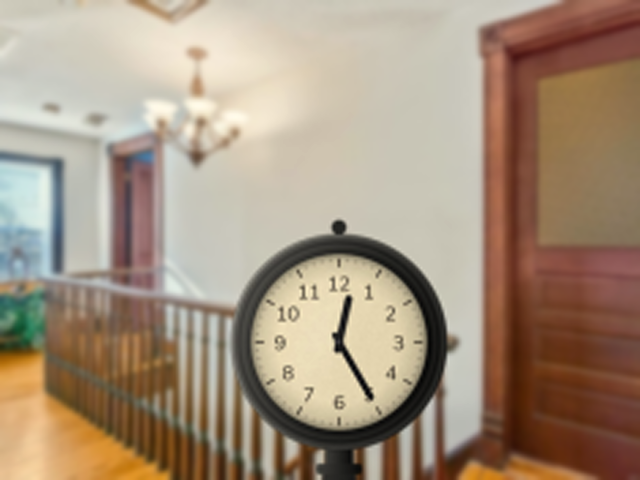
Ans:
12h25
